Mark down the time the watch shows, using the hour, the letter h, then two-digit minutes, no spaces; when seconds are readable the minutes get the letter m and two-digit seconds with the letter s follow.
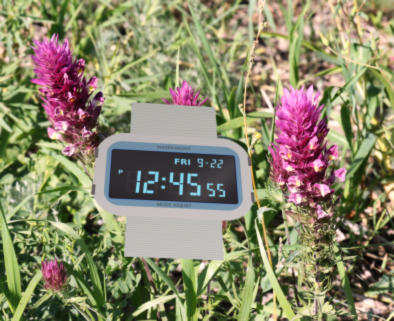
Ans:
12h45m55s
